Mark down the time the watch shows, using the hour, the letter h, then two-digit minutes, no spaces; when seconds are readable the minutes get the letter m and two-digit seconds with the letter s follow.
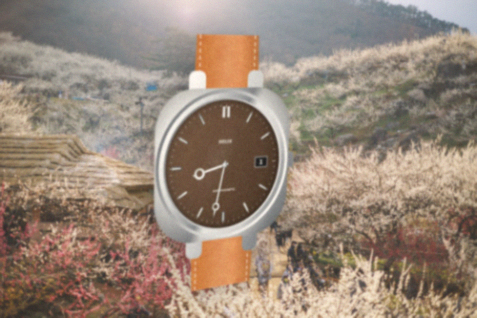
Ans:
8h32
